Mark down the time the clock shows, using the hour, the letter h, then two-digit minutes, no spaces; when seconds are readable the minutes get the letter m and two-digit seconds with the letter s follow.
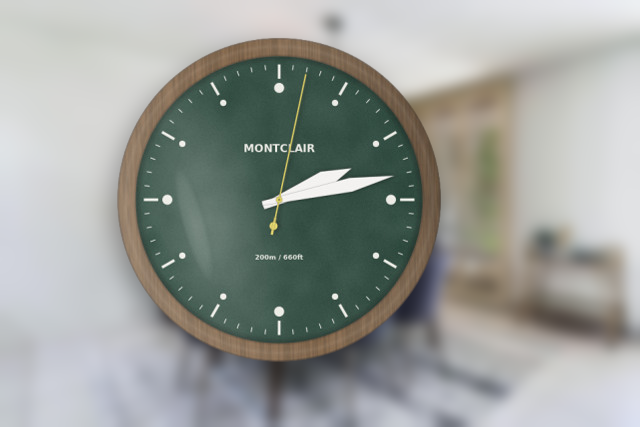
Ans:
2h13m02s
